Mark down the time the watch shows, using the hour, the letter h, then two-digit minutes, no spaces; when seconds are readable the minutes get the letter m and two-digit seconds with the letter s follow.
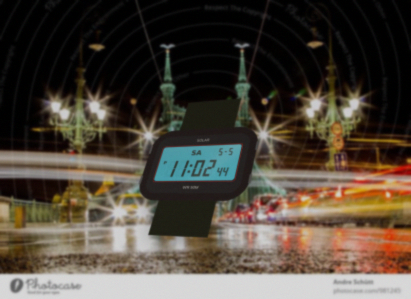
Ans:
11h02
